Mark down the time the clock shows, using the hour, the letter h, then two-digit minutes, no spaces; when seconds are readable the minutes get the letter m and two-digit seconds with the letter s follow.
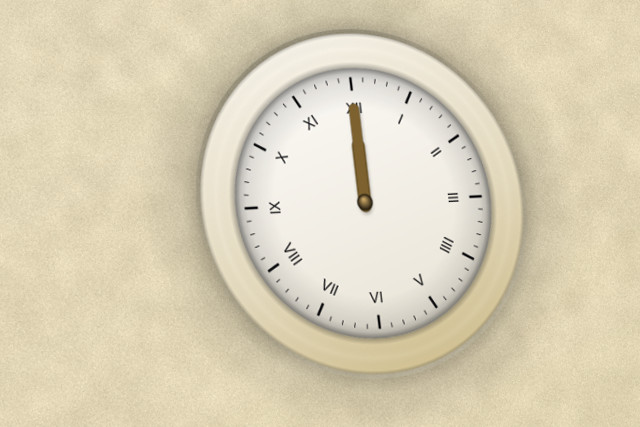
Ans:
12h00
